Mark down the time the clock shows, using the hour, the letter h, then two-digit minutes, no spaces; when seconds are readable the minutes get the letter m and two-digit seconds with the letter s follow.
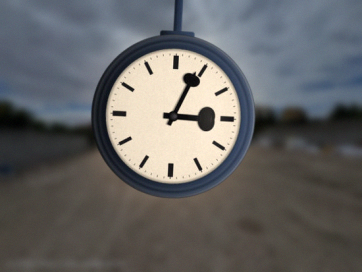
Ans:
3h04
